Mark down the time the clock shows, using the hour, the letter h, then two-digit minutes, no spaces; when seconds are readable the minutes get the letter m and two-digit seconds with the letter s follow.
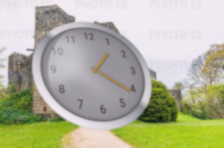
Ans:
1h21
